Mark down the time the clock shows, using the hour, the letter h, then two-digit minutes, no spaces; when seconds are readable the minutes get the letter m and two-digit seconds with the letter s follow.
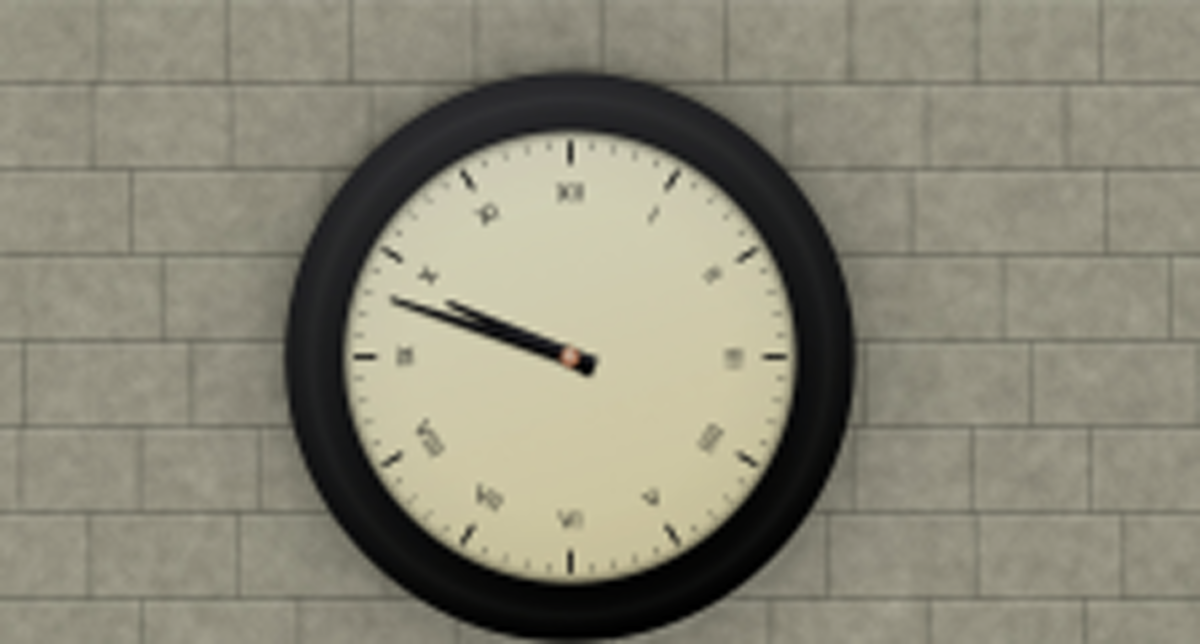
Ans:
9h48
